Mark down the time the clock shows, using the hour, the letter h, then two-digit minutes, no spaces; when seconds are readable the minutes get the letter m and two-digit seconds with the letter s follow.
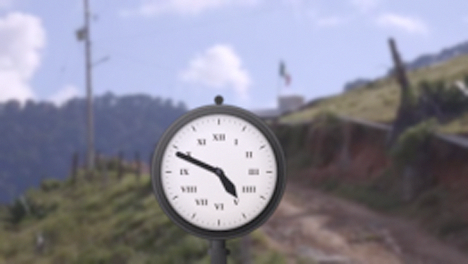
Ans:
4h49
